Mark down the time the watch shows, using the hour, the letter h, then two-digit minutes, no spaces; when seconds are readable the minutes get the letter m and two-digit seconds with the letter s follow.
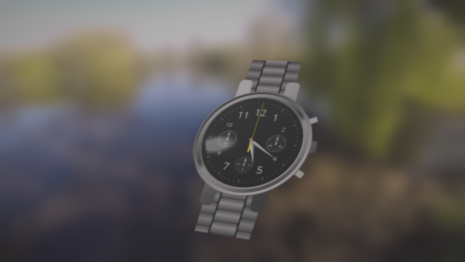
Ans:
5h20
